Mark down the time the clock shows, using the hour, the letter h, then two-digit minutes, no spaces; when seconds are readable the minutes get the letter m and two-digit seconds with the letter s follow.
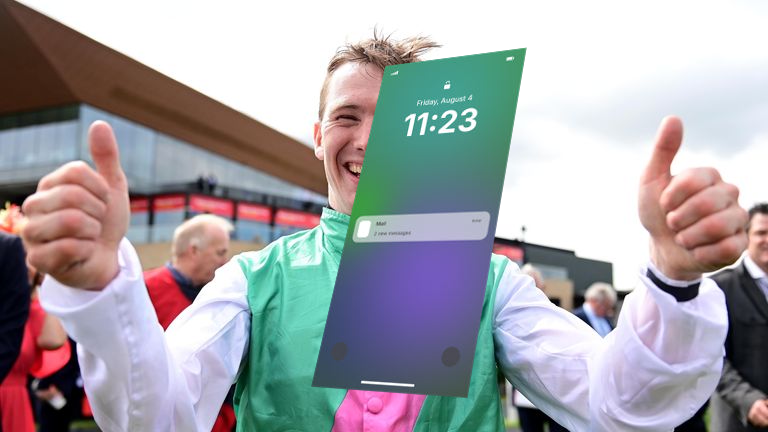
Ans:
11h23
